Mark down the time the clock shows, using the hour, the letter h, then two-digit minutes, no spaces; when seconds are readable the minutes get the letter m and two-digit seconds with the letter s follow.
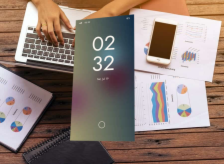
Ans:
2h32
